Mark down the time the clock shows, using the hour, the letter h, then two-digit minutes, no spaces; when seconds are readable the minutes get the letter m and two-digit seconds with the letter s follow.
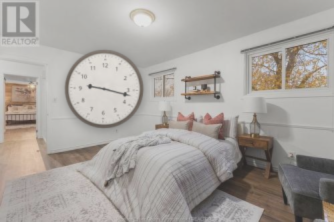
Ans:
9h17
